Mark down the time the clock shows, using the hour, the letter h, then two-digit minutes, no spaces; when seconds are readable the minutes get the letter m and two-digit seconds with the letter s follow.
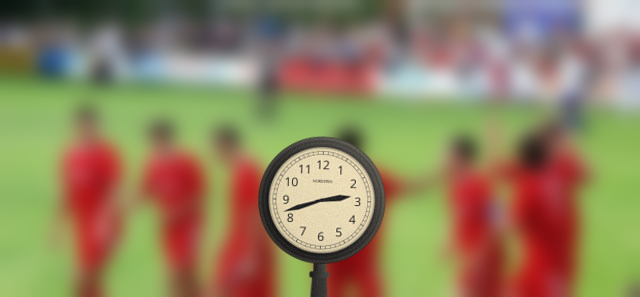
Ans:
2h42
